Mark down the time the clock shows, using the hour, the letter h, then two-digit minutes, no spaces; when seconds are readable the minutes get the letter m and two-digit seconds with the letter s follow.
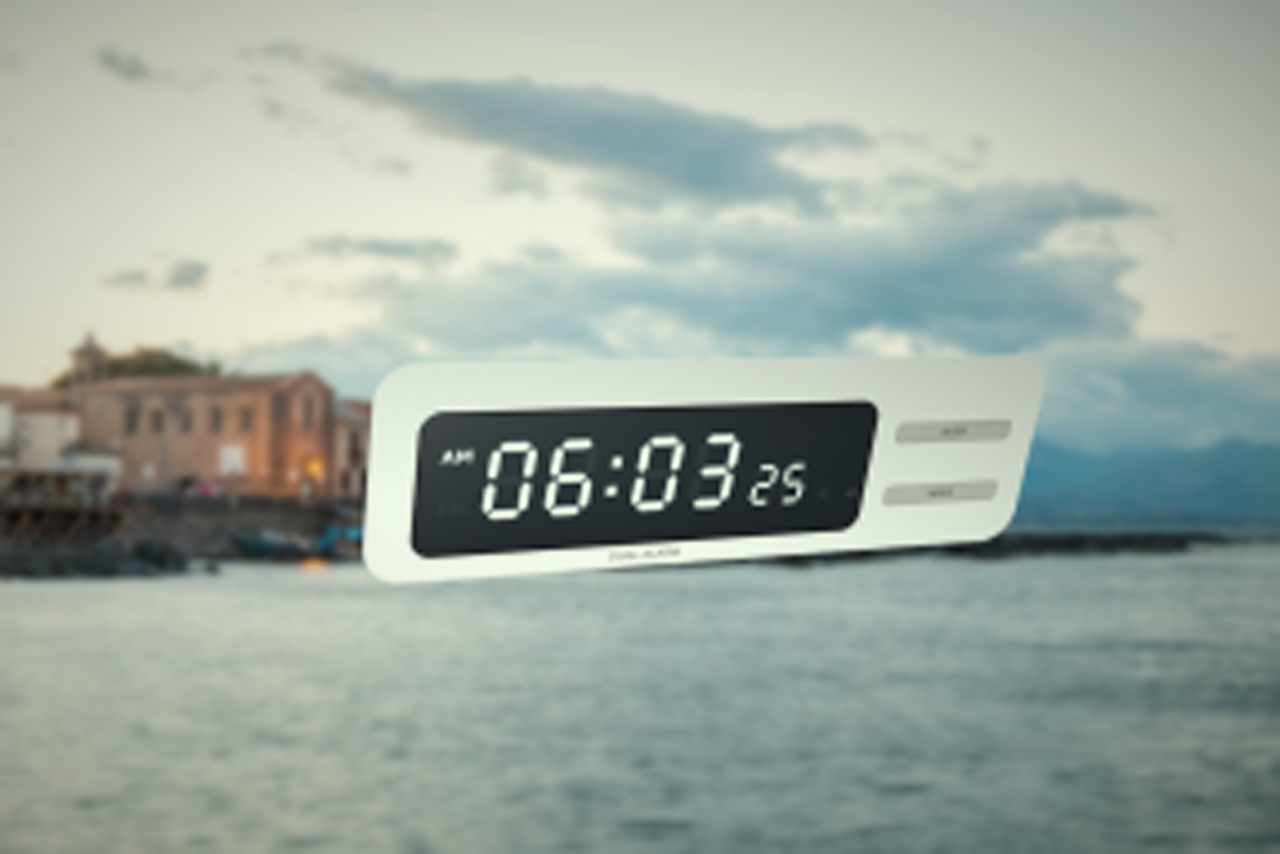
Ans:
6h03m25s
